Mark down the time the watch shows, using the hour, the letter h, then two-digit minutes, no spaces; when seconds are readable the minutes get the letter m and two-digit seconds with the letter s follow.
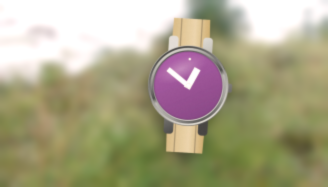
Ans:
12h51
